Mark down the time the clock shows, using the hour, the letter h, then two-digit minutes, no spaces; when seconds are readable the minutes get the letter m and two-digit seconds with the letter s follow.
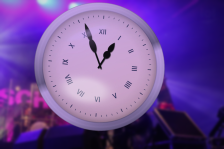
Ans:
12h56
